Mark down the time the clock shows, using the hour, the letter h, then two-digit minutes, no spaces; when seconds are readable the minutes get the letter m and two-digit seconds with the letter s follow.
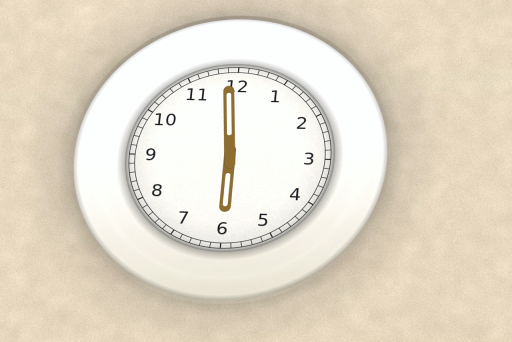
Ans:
5h59
